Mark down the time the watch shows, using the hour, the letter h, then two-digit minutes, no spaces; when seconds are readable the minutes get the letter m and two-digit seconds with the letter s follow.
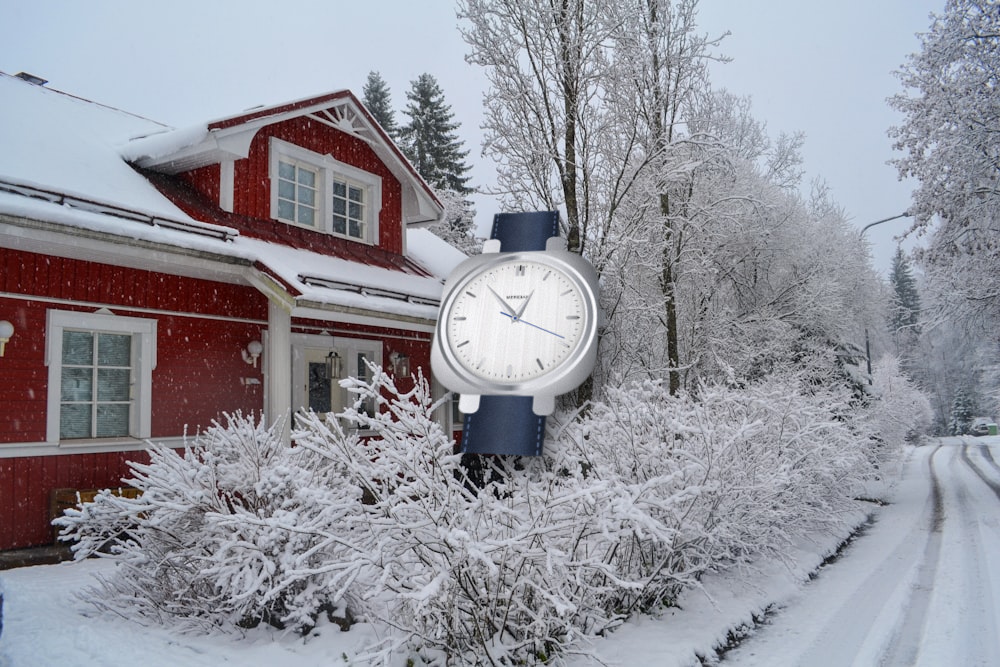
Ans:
12h53m19s
